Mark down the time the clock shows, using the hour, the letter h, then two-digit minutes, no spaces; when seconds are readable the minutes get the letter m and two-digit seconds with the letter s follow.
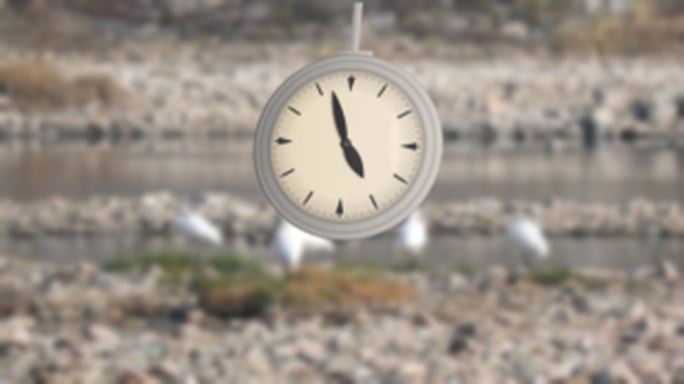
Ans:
4h57
